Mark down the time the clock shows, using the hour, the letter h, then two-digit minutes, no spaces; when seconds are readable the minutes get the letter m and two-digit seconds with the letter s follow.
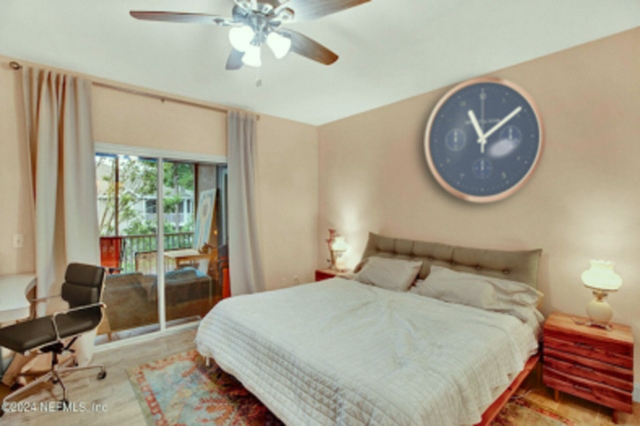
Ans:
11h09
